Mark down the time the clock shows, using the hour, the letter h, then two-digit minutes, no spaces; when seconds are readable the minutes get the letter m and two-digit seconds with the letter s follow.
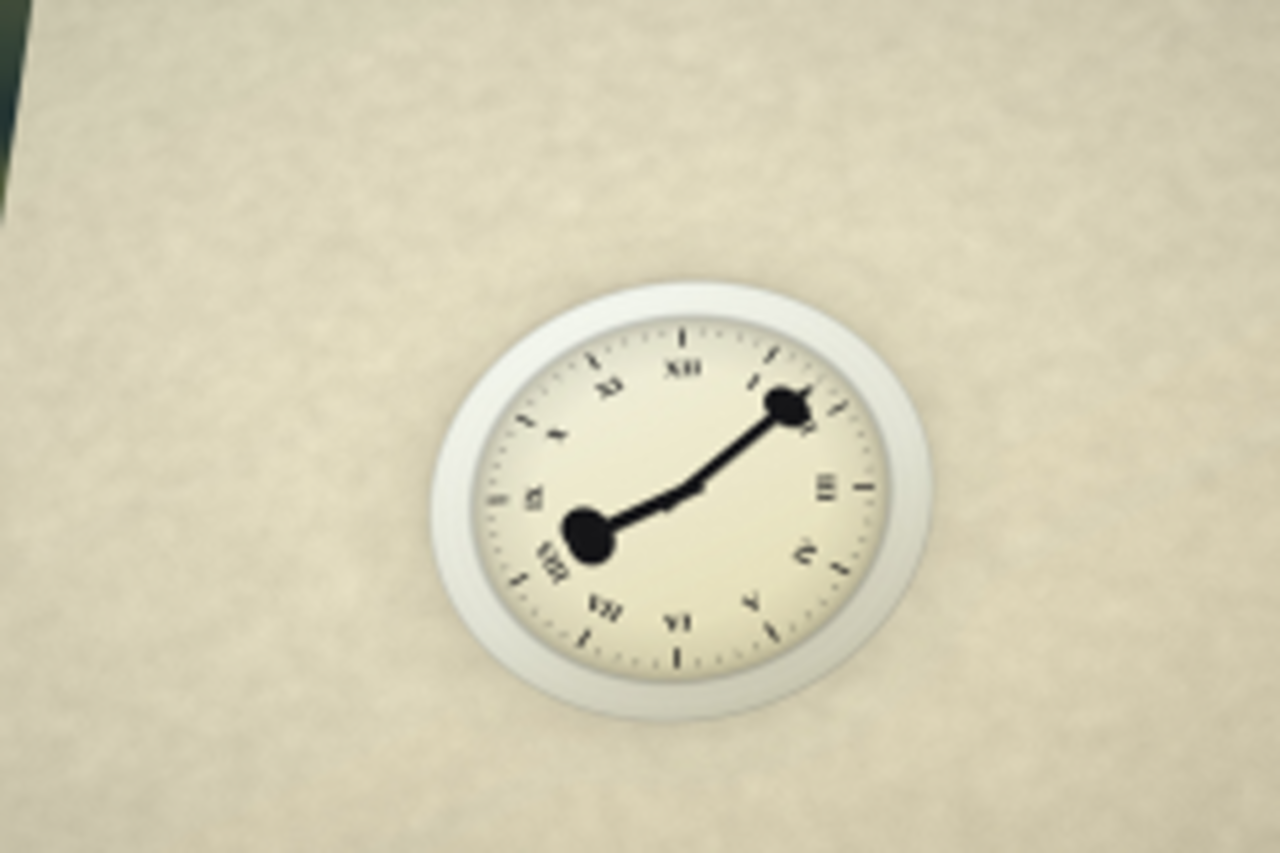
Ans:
8h08
